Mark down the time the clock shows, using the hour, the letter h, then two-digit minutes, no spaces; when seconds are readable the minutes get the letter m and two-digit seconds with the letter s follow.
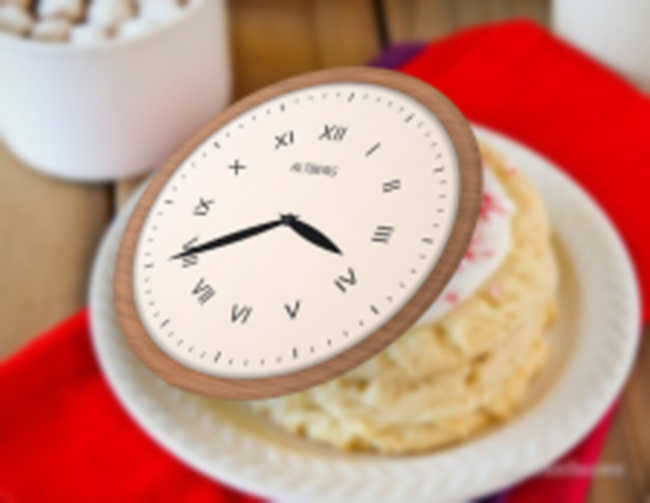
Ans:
3h40
